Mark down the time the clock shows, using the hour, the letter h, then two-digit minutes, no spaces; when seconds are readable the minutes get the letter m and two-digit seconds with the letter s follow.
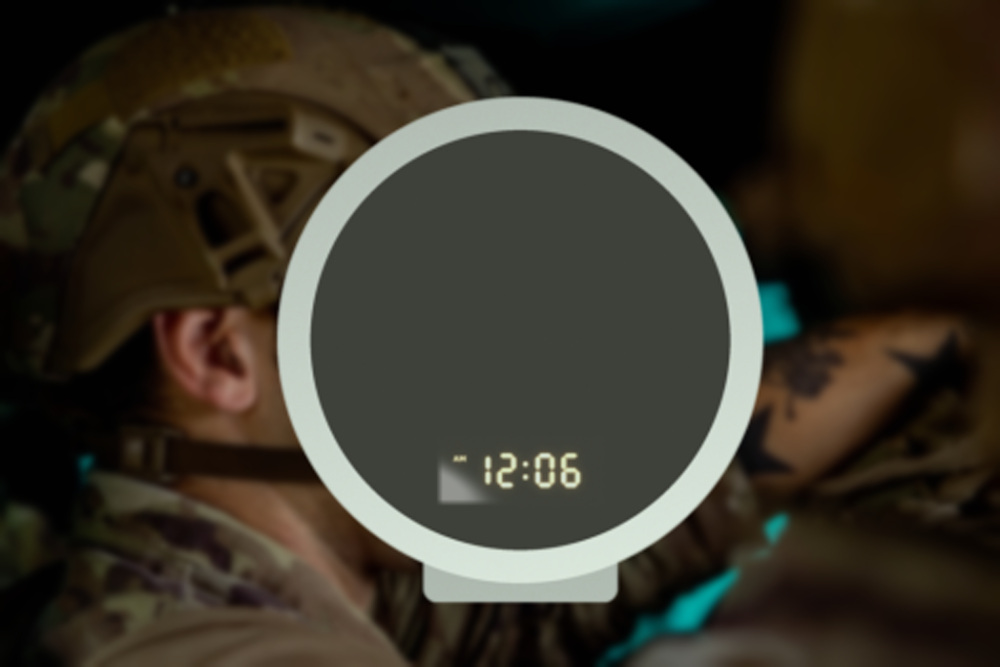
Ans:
12h06
